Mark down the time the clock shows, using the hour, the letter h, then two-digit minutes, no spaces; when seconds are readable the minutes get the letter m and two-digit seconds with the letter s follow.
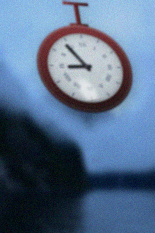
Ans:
8h54
